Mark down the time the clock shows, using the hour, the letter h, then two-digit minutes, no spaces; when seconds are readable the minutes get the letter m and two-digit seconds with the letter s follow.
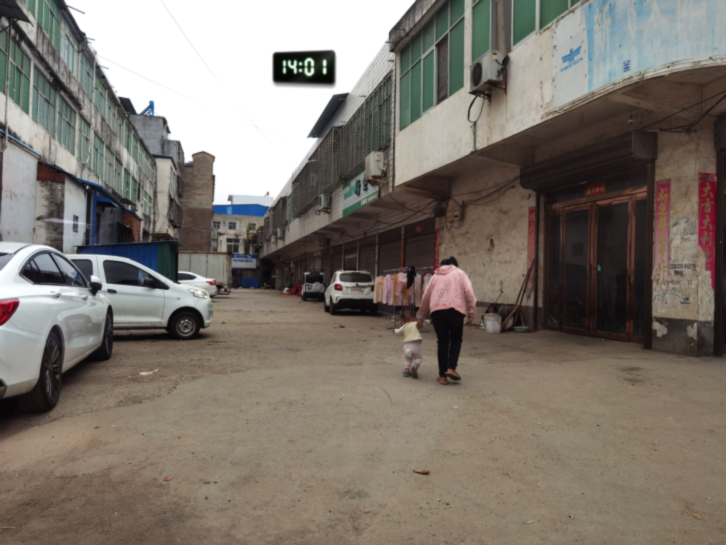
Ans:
14h01
